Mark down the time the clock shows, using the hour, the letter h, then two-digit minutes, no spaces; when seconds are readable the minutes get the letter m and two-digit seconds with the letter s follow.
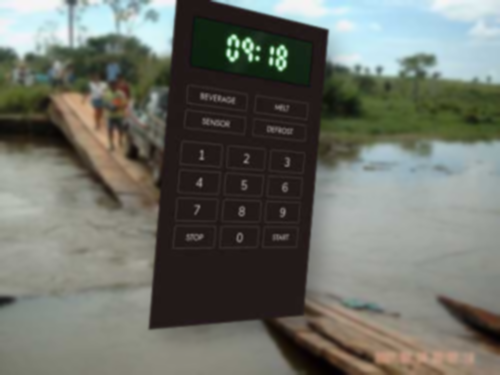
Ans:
9h18
